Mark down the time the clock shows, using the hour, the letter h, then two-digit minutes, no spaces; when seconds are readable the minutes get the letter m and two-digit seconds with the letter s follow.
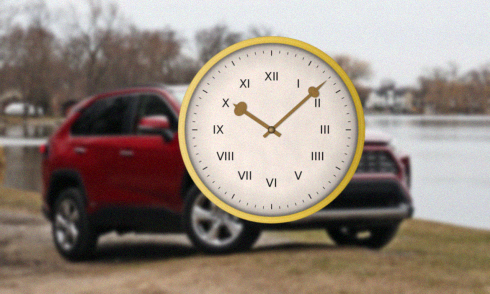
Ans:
10h08
